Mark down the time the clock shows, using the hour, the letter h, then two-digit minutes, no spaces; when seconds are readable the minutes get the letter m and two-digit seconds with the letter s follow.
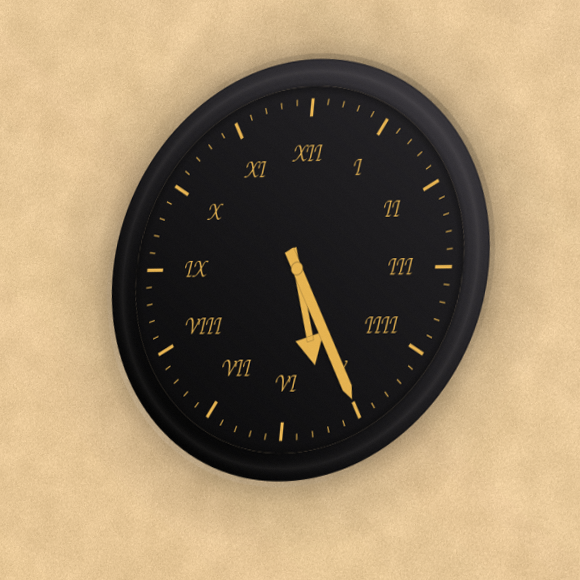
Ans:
5h25
